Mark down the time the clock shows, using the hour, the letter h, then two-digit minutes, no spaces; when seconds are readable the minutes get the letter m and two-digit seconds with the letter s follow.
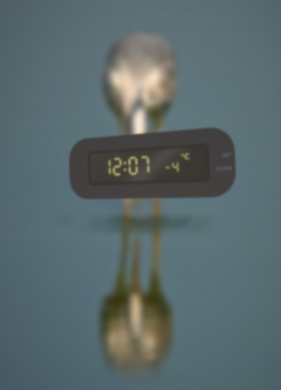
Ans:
12h07
